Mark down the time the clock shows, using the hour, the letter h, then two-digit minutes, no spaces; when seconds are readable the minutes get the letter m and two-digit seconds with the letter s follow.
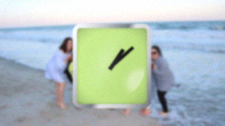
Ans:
1h08
